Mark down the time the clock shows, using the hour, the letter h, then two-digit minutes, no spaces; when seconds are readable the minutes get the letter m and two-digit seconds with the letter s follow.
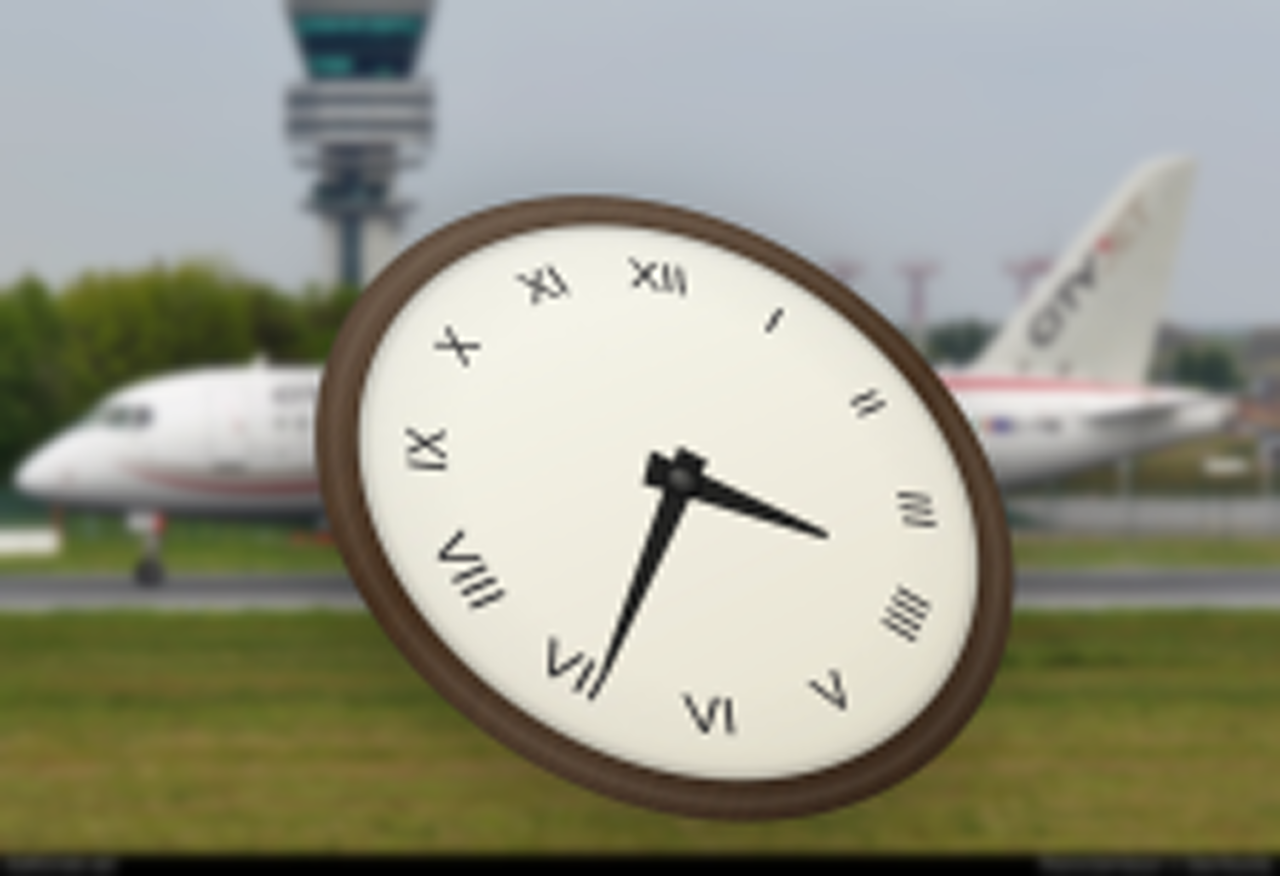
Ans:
3h34
